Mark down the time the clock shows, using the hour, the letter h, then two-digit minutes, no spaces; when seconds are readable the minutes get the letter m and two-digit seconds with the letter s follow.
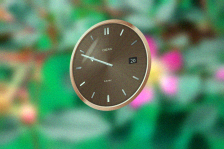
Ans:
9h49
